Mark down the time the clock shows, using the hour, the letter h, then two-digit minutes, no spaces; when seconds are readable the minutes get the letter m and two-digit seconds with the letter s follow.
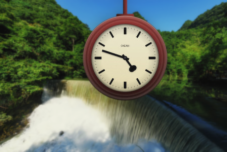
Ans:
4h48
